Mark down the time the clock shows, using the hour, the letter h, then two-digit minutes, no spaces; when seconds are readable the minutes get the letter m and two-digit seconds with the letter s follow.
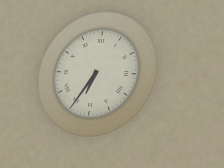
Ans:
6h35
